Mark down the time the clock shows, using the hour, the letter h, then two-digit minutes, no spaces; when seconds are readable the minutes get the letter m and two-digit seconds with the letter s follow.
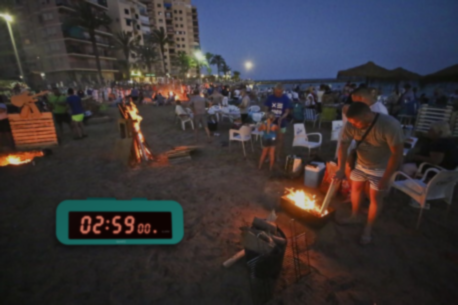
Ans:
2h59
